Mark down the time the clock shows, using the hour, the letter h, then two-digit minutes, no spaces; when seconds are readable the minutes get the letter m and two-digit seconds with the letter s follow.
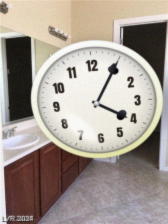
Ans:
4h05
